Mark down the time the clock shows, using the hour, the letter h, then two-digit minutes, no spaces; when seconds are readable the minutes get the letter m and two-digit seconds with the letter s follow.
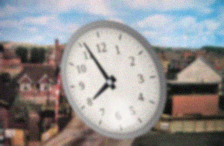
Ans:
7h56
